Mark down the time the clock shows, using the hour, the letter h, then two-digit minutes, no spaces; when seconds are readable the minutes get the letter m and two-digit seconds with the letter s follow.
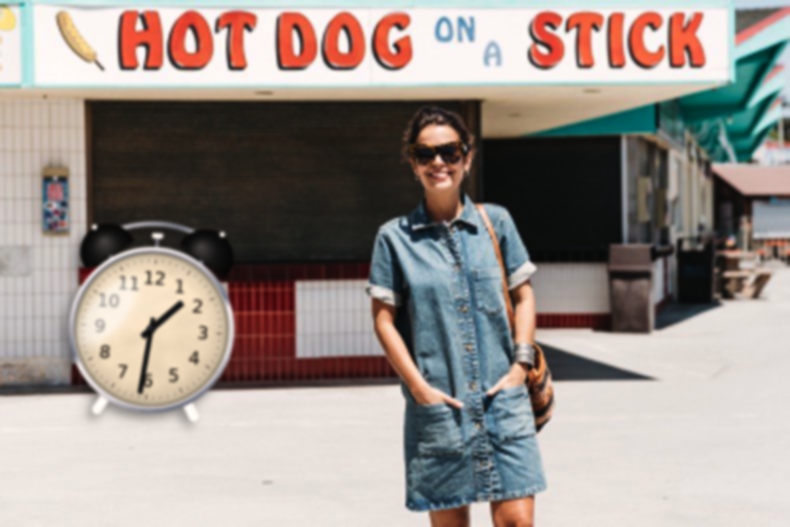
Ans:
1h31
